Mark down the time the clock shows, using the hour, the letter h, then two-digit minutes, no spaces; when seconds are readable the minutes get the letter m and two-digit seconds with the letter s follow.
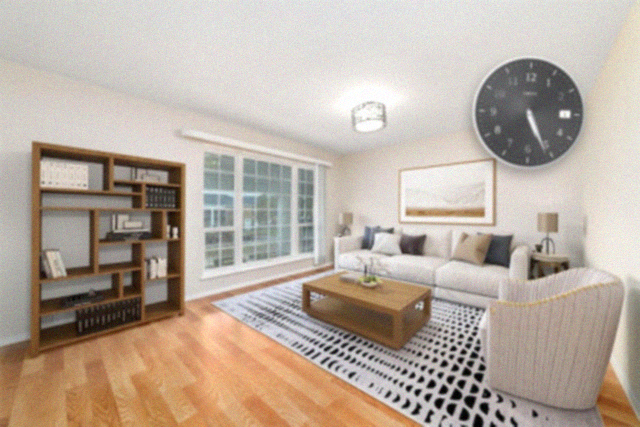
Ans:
5h26
